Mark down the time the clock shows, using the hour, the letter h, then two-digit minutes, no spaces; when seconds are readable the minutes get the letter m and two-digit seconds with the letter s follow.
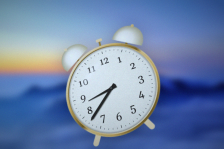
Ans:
8h38
